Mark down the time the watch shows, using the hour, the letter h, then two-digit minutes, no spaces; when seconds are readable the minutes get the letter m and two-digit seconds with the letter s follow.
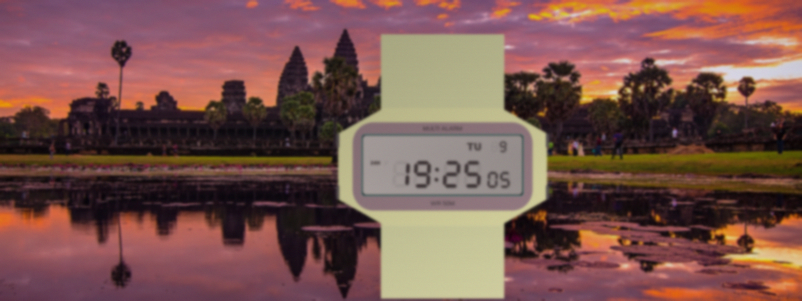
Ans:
19h25m05s
